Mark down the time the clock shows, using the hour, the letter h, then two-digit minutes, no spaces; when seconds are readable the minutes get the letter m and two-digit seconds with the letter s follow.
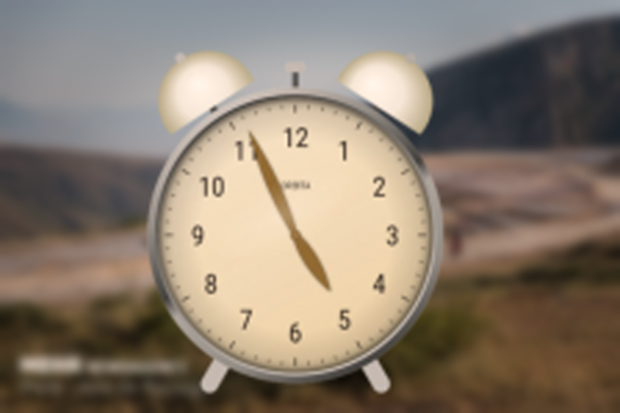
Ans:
4h56
